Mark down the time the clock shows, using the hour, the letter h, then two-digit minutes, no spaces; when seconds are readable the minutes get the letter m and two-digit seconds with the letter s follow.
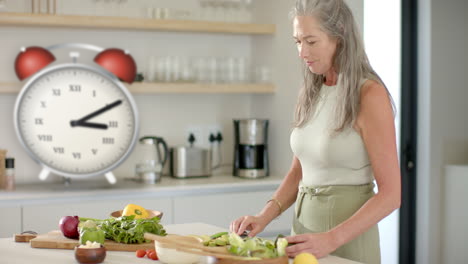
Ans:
3h10
